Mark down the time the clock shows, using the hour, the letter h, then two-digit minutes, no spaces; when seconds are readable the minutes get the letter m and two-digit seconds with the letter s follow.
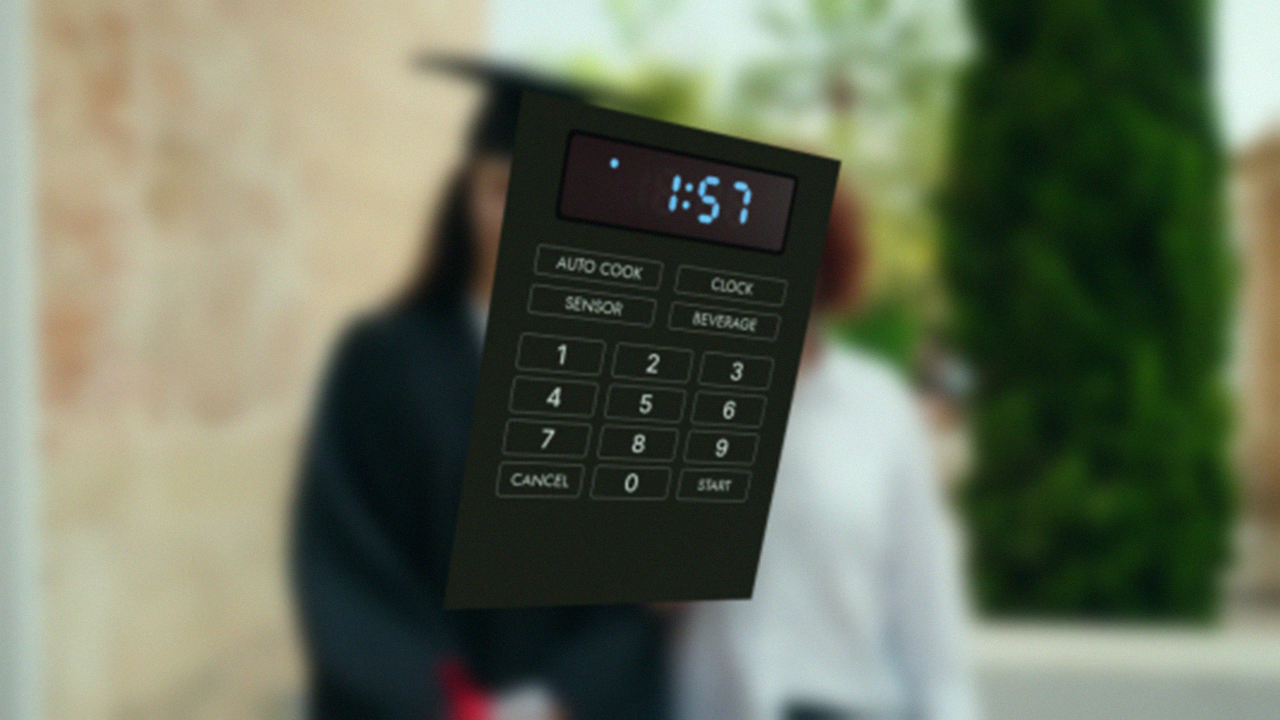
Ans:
1h57
